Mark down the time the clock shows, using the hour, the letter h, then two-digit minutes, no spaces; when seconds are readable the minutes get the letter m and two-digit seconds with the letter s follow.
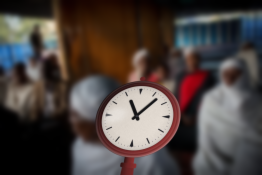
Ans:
11h07
